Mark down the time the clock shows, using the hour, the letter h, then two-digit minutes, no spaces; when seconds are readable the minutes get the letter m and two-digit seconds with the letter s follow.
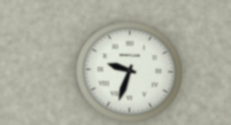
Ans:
9h33
